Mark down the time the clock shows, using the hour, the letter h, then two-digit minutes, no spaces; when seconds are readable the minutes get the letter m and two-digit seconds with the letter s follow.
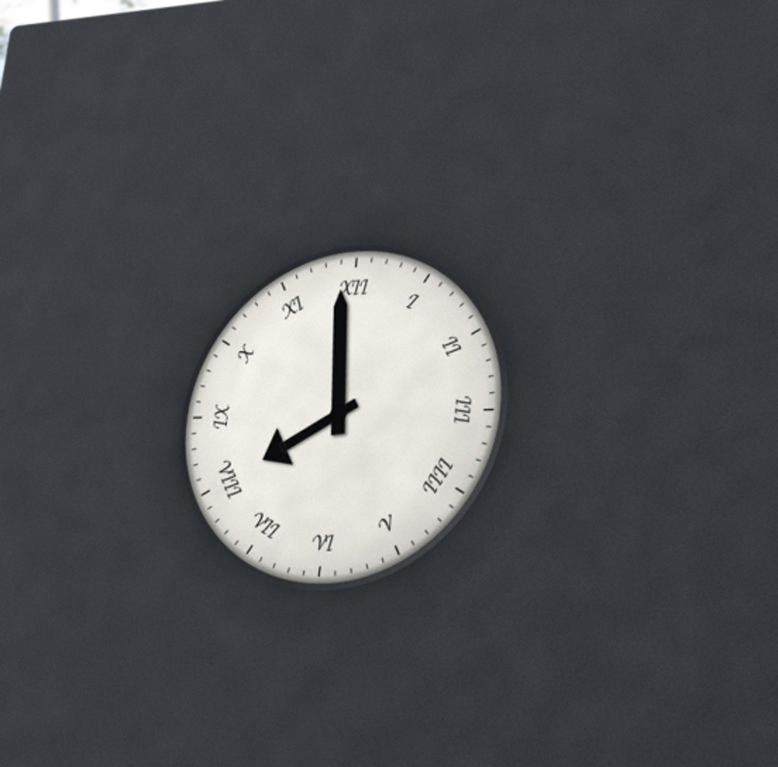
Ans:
7h59
